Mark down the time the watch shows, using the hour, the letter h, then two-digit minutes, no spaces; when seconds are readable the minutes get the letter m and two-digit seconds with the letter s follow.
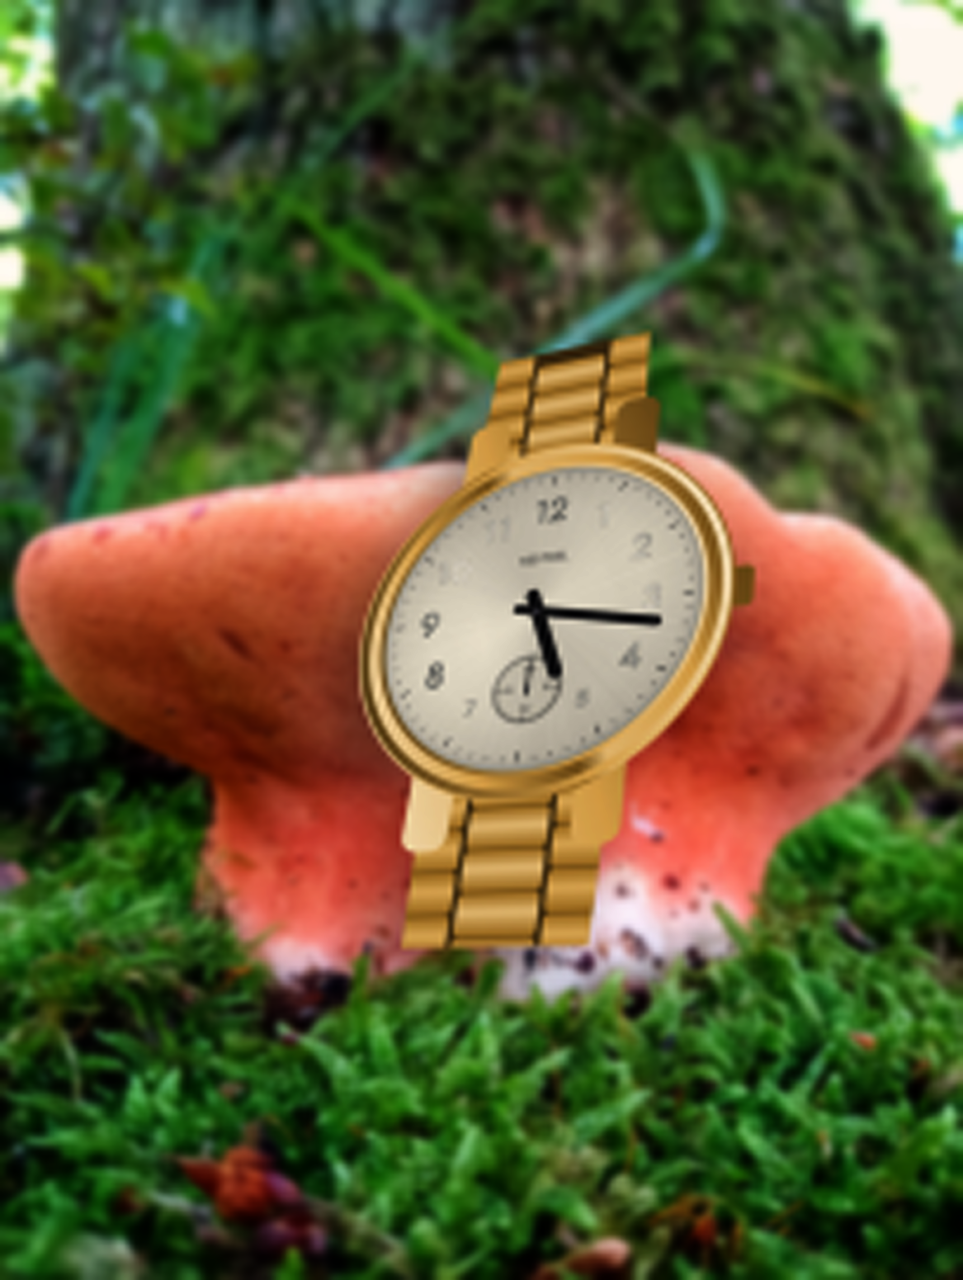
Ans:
5h17
